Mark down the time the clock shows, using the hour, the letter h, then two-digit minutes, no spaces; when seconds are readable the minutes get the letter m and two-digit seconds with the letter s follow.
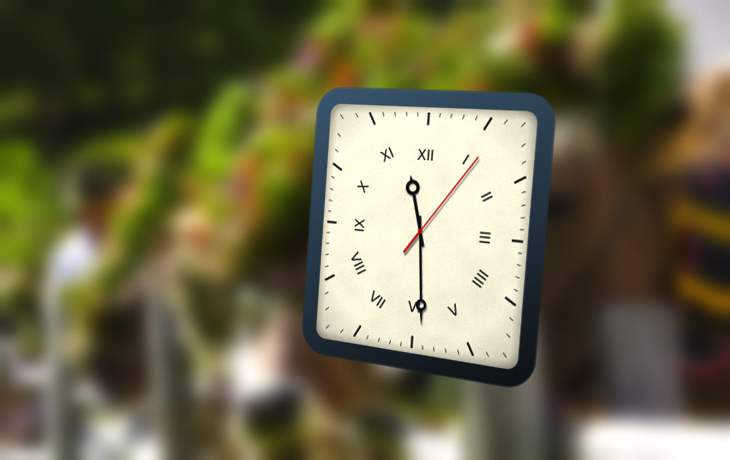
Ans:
11h29m06s
